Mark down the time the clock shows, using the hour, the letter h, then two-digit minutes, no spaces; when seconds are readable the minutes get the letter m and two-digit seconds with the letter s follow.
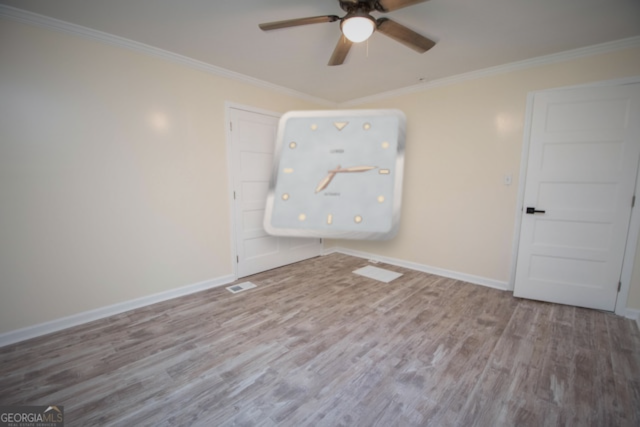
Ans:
7h14
